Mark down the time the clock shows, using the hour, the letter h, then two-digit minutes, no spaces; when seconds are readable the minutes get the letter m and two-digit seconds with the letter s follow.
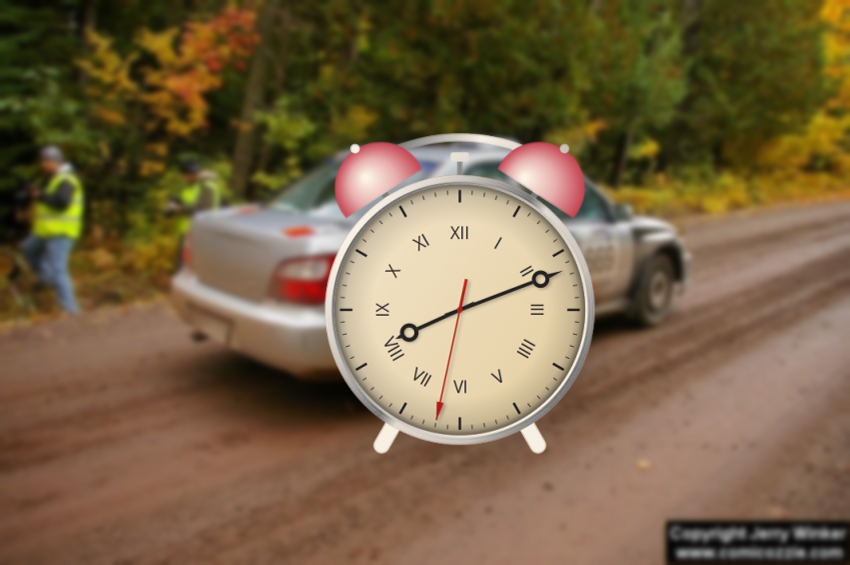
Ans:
8h11m32s
